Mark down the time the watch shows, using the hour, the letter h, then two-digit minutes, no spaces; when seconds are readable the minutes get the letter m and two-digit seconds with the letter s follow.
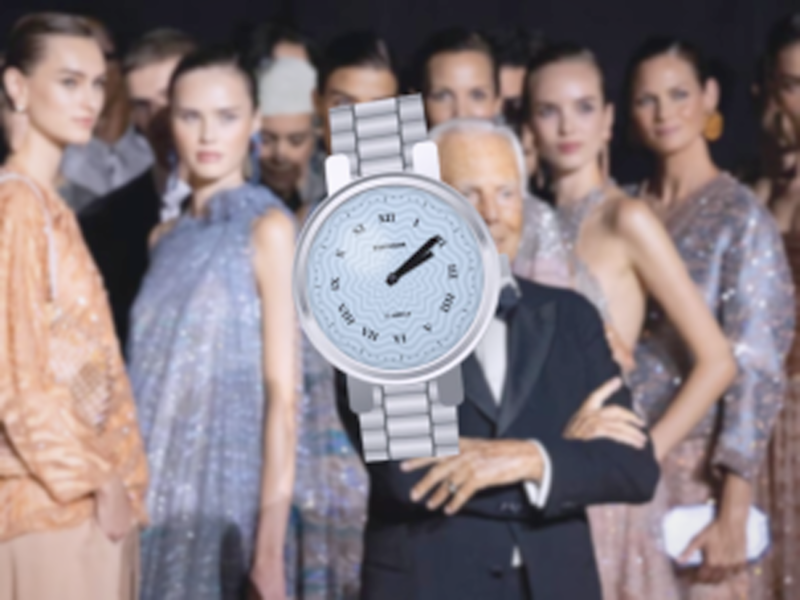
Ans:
2h09
